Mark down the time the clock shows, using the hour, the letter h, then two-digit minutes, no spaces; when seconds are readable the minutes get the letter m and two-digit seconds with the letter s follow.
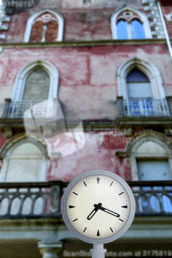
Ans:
7h19
